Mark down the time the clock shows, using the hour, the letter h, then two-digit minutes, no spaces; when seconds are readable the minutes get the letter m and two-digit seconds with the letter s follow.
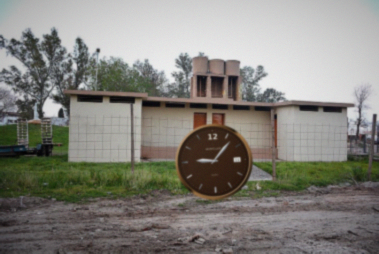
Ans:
9h07
